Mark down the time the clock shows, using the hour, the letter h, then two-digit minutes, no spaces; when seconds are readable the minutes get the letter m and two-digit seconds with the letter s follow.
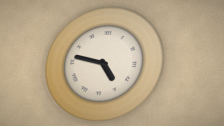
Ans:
4h47
